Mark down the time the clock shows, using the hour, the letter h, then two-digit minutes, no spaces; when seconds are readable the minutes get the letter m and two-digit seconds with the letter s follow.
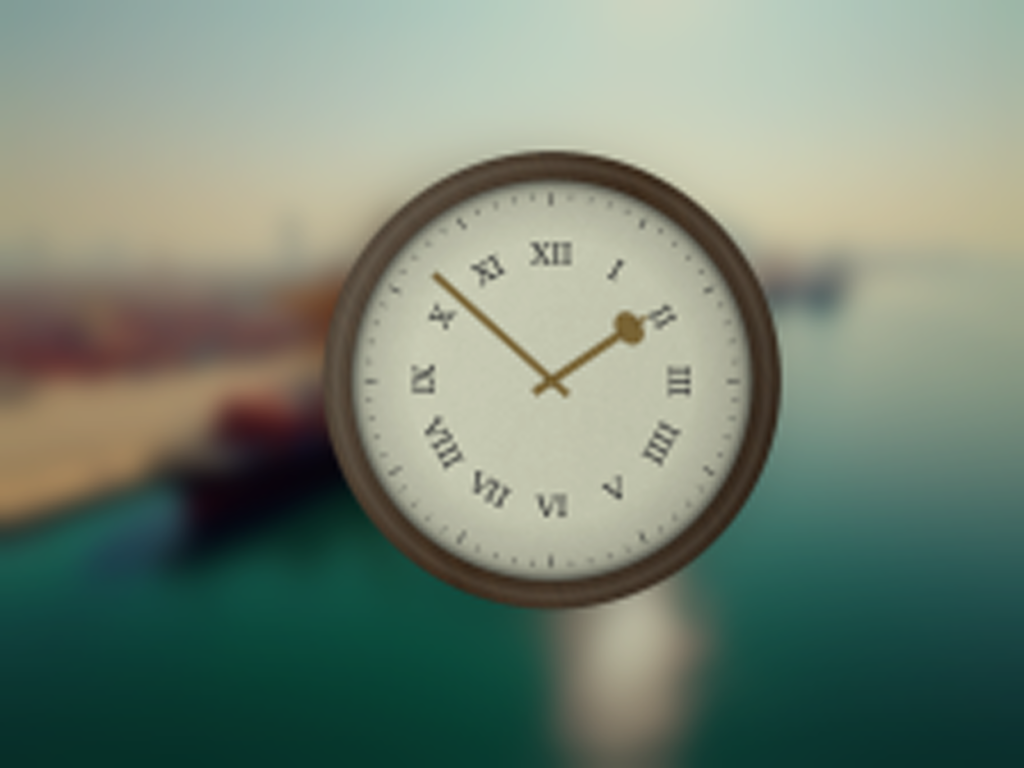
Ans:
1h52
